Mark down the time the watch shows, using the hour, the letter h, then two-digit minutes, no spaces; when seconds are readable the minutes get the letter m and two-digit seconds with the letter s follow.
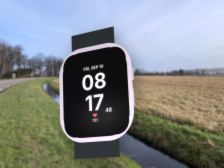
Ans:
8h17
